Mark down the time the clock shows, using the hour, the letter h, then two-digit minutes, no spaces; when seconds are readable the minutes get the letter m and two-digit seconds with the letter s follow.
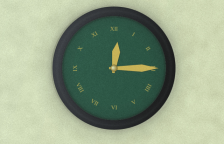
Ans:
12h15
